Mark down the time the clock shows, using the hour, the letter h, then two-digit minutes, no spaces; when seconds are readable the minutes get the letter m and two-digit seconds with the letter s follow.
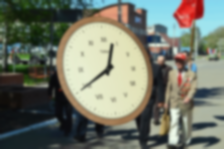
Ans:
12h40
